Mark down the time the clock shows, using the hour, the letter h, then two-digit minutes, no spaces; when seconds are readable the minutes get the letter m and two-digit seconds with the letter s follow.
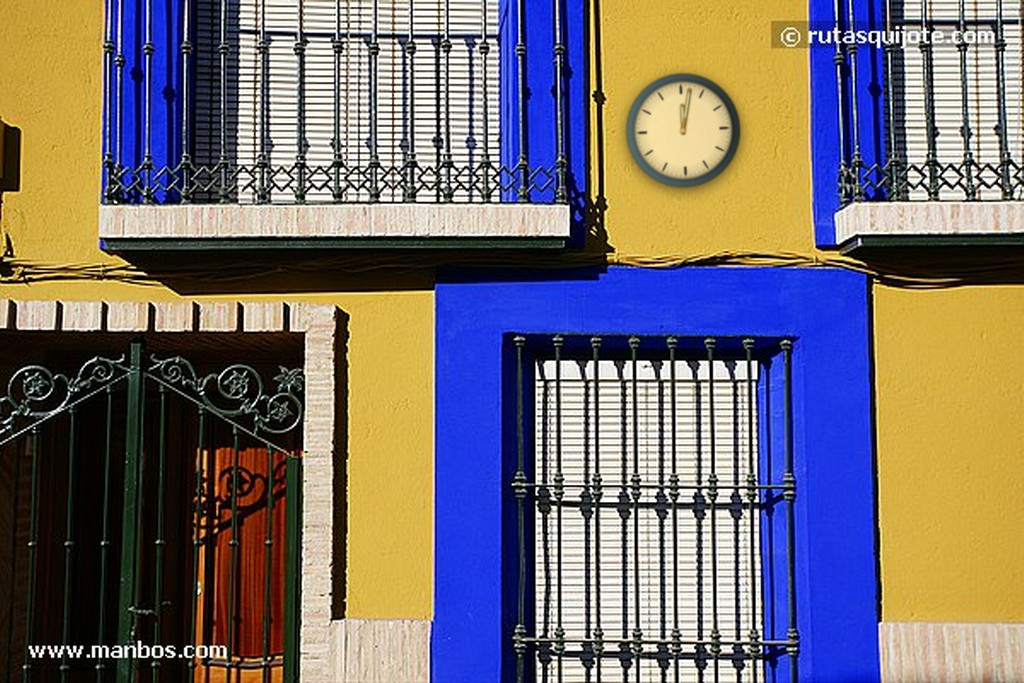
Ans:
12h02
